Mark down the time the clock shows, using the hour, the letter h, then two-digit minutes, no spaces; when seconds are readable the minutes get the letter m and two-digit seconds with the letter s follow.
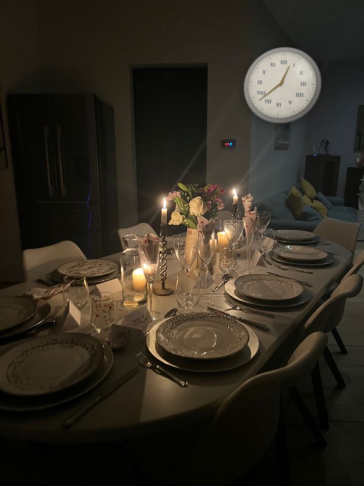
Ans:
12h38
